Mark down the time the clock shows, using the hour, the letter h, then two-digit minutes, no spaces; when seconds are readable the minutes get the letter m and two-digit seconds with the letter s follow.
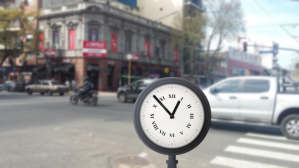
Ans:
12h53
